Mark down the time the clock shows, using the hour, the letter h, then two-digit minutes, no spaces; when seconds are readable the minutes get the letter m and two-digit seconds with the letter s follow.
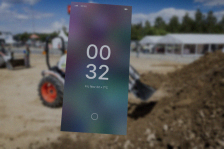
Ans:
0h32
